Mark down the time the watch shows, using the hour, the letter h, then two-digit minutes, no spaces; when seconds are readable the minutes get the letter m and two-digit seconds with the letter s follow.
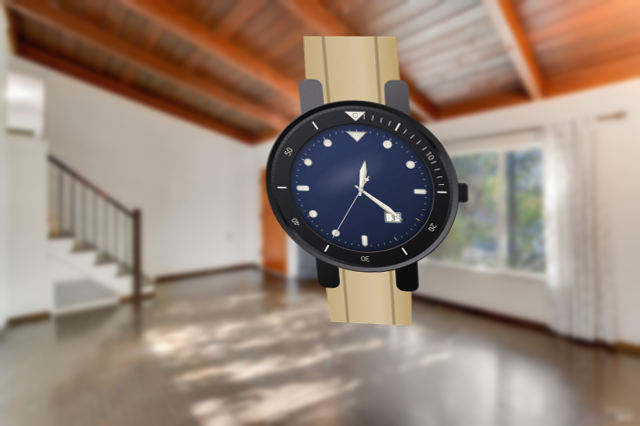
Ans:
12h21m35s
